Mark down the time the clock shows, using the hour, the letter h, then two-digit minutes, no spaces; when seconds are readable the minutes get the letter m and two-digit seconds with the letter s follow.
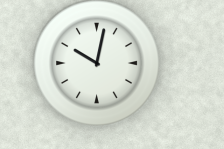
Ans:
10h02
